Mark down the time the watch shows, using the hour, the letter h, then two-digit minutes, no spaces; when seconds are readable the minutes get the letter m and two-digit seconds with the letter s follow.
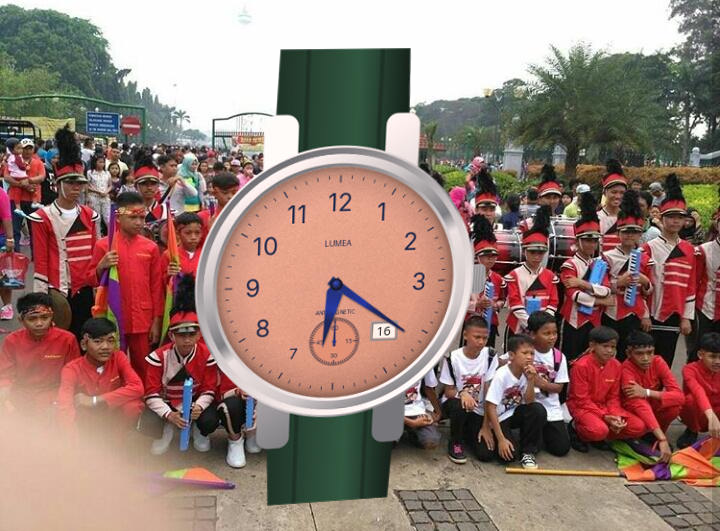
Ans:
6h21
